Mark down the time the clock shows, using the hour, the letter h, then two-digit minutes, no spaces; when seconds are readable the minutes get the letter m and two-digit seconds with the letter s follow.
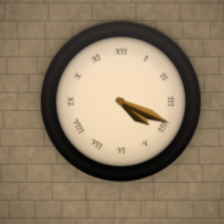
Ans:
4h19
